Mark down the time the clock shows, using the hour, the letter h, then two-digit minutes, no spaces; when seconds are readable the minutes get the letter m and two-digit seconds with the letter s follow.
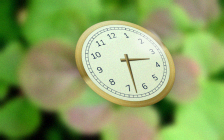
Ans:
3h33
